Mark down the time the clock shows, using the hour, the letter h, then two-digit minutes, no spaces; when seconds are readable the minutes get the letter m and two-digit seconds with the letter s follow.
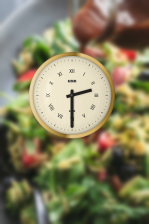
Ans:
2h30
